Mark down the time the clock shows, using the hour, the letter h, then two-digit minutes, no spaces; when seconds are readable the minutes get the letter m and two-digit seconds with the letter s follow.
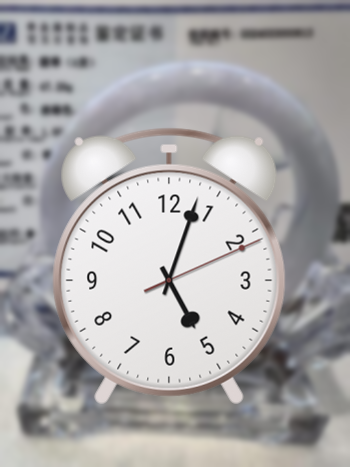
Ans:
5h03m11s
